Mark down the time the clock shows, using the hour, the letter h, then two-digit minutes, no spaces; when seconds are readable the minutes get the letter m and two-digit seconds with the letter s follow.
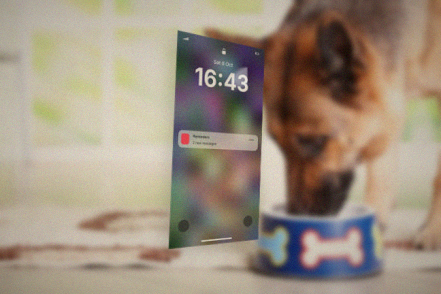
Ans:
16h43
